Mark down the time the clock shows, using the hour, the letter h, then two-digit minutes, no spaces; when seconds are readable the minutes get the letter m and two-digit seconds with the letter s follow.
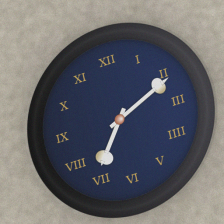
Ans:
7h11
